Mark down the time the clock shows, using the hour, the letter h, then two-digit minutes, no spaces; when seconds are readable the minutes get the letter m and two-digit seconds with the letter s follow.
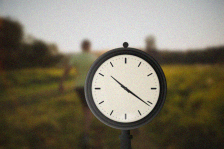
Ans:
10h21
